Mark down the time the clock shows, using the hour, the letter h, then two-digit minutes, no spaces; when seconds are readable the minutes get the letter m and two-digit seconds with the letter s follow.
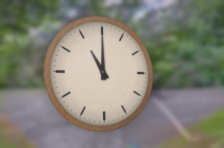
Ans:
11h00
